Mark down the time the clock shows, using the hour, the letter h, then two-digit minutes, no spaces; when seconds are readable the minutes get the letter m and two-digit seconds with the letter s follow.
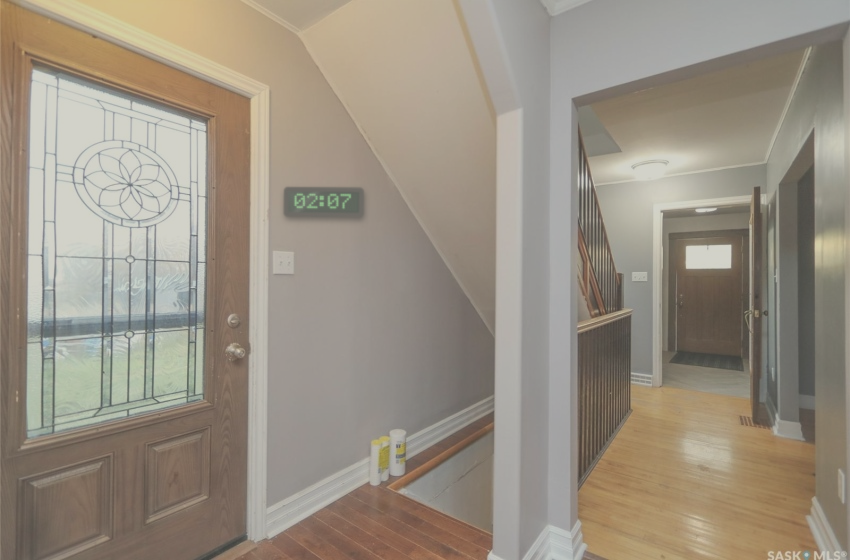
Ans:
2h07
